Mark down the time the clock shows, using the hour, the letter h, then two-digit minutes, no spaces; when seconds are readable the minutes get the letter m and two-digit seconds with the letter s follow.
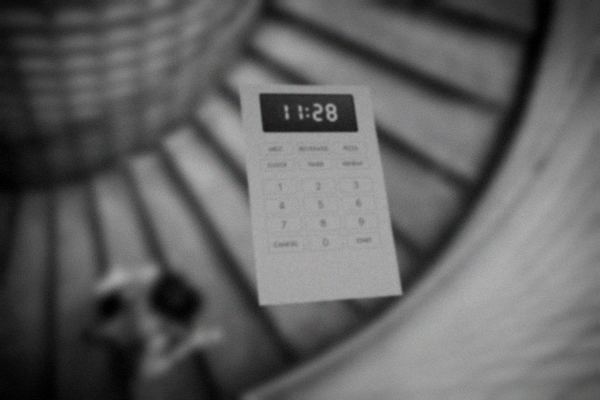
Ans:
11h28
